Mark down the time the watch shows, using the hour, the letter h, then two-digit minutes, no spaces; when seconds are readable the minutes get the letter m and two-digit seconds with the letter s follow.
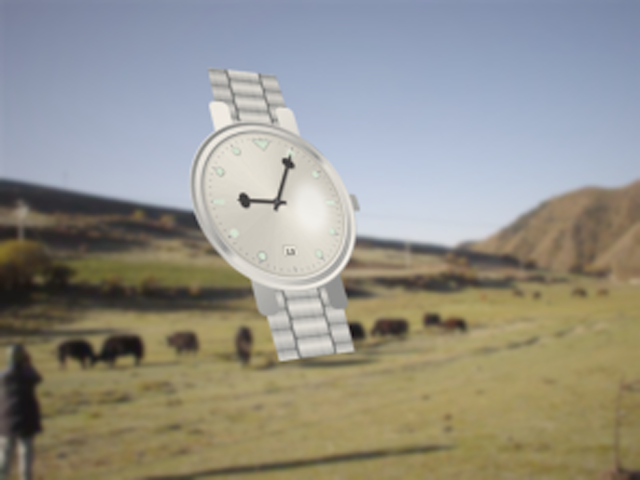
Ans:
9h05
